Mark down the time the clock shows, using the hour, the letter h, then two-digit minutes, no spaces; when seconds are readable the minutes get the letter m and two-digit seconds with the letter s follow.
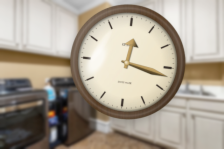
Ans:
12h17
